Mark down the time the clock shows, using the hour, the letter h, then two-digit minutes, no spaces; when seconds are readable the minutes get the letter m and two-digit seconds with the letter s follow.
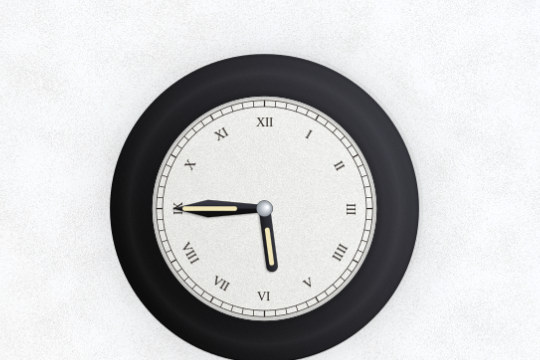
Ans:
5h45
